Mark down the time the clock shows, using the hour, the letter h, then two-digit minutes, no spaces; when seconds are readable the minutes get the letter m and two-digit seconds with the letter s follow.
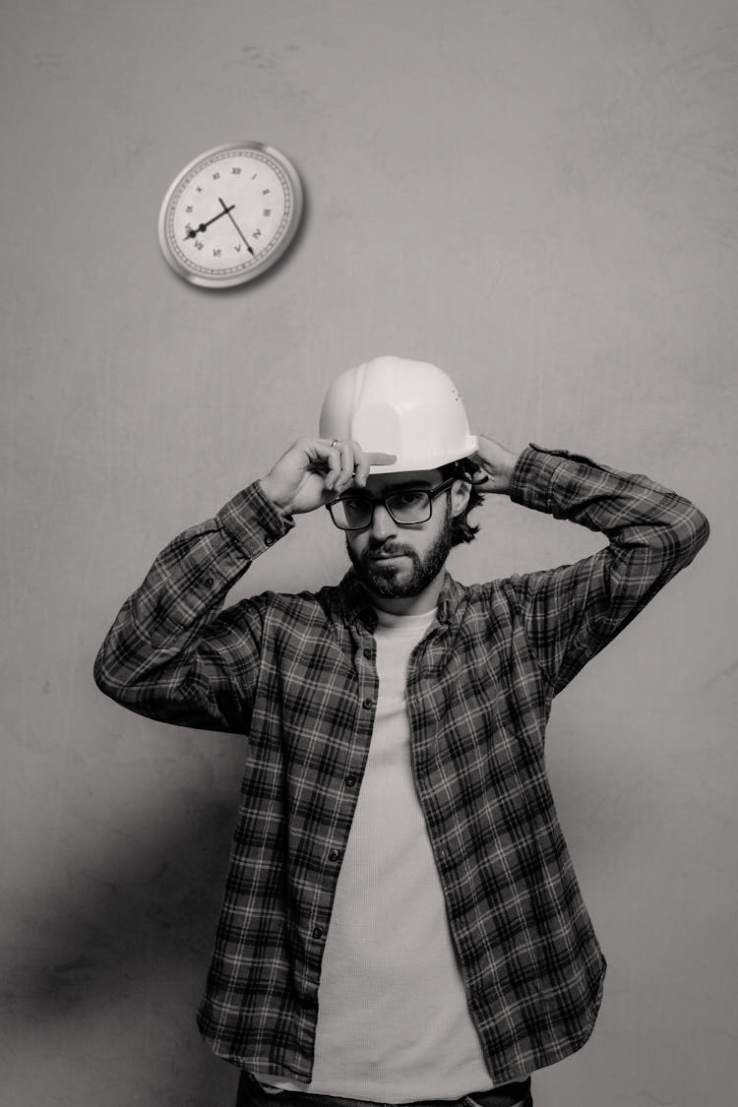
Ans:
7h38m23s
